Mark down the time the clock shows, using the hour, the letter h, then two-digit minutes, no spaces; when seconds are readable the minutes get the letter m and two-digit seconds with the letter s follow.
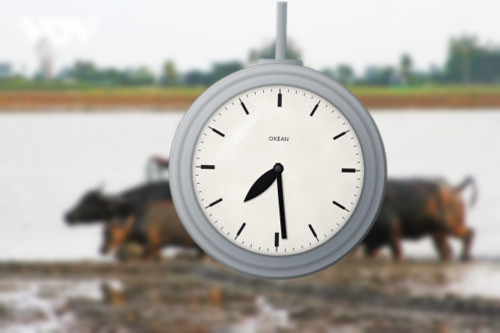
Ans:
7h29
